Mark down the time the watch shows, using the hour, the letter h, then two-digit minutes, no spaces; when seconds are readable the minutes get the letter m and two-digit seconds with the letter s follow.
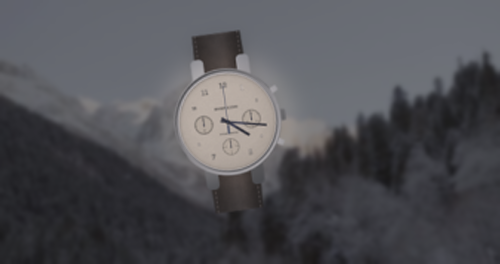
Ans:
4h17
